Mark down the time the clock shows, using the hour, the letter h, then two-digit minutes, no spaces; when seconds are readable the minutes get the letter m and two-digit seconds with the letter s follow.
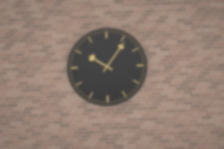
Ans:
10h06
